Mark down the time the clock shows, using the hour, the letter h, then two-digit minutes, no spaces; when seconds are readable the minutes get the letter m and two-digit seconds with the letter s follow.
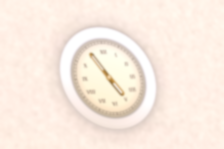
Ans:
4h55
